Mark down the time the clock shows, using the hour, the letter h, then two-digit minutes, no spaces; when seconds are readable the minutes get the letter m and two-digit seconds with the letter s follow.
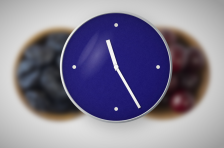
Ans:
11h25
